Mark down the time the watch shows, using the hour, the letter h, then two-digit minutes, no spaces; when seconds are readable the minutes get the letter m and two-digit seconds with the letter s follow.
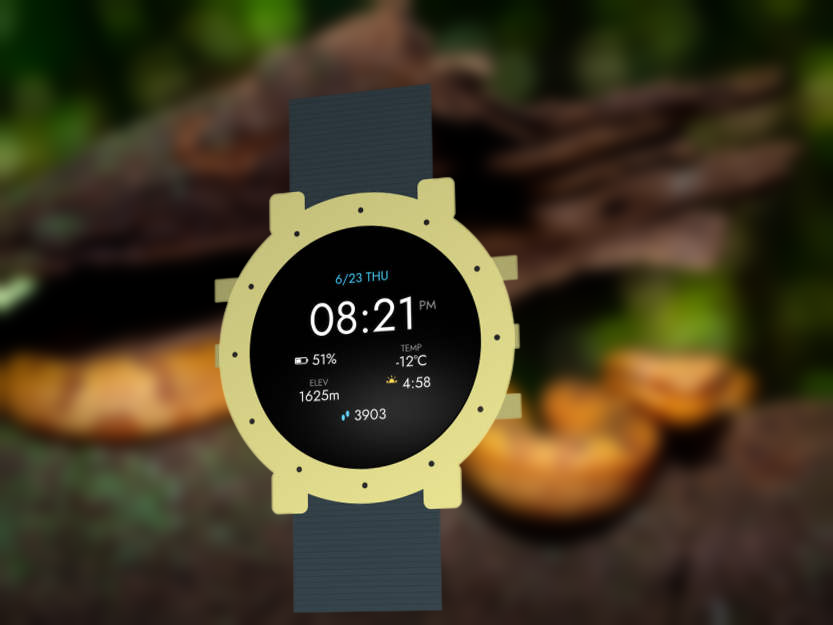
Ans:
8h21
